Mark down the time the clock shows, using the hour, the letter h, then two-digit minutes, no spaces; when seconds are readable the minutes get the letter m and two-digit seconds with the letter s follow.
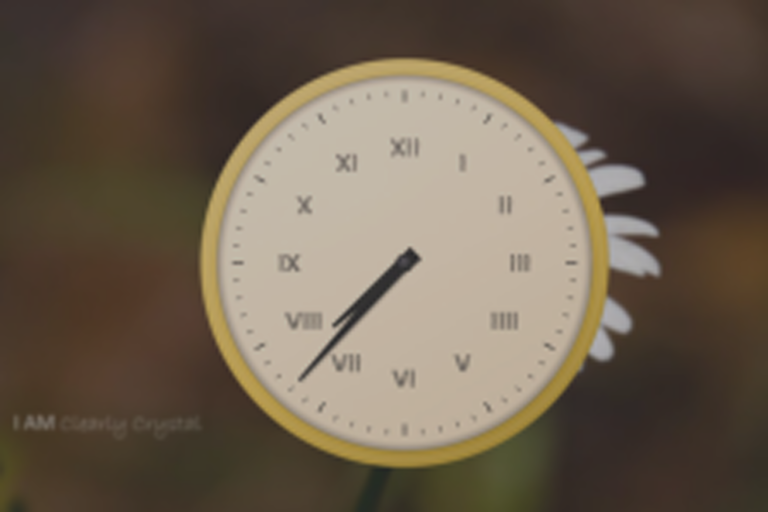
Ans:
7h37
